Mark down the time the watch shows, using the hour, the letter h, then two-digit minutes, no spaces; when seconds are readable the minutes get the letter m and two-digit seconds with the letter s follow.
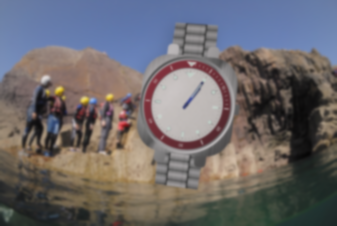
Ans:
1h05
